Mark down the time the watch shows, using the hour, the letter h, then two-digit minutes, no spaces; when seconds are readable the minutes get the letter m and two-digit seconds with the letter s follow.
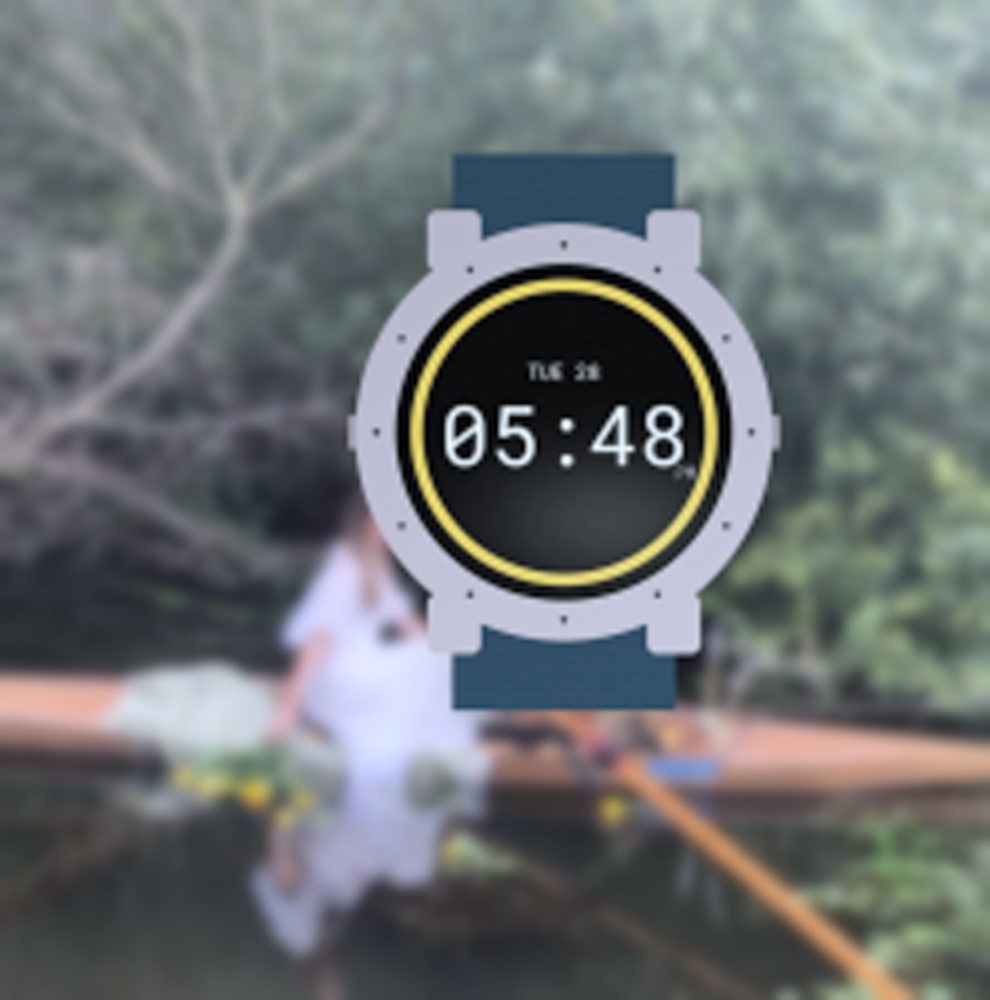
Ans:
5h48
